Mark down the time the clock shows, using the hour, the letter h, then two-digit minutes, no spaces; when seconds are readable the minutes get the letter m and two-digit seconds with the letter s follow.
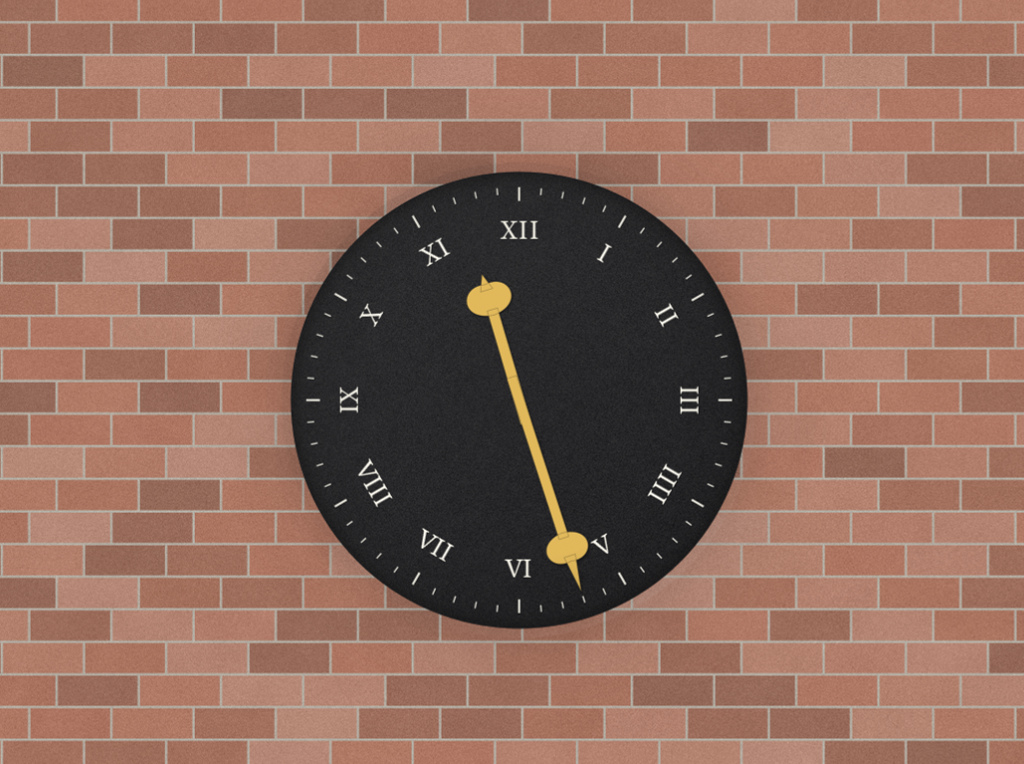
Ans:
11h27
